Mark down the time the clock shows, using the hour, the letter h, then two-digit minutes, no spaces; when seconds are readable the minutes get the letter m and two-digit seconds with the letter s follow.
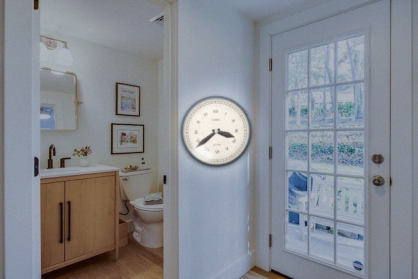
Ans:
3h39
